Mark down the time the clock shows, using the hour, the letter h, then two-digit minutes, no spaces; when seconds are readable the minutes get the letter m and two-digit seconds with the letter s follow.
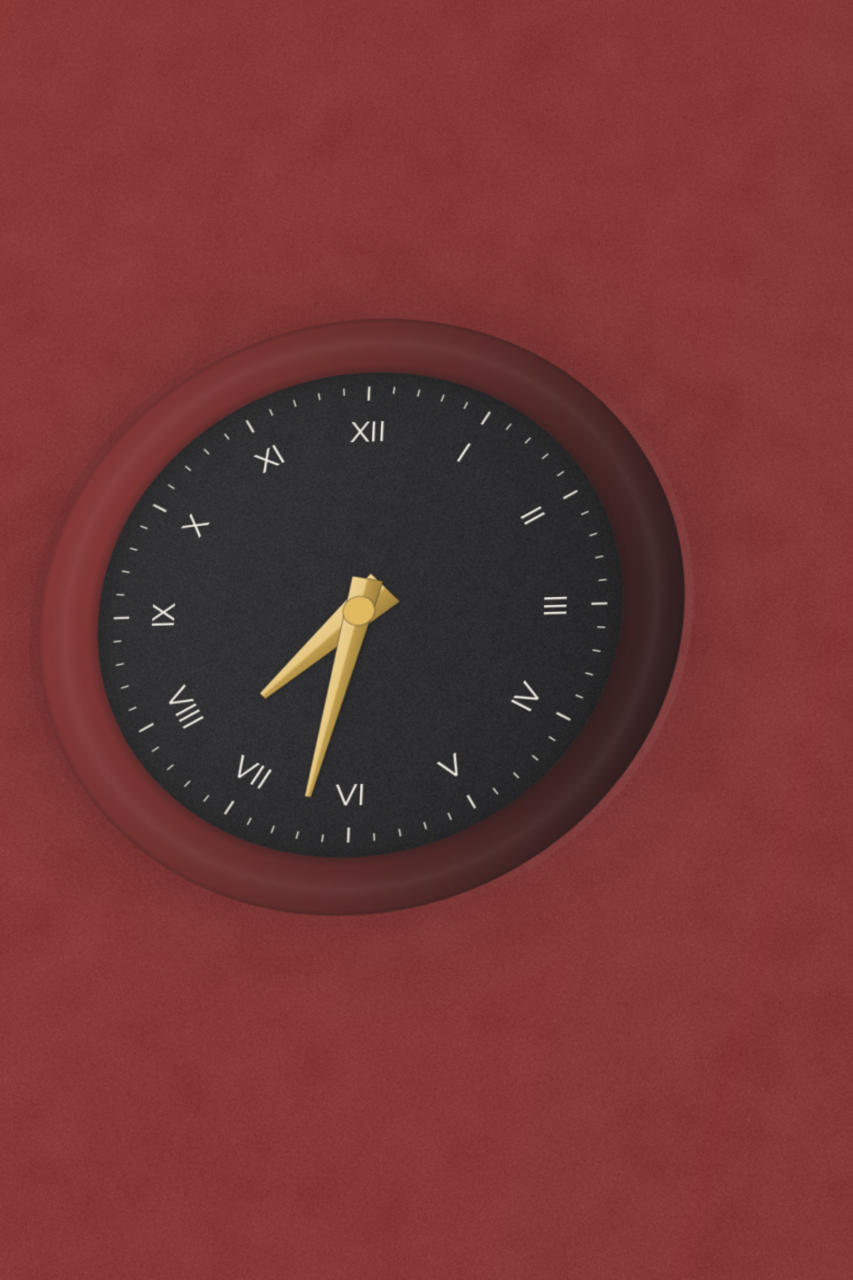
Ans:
7h32
